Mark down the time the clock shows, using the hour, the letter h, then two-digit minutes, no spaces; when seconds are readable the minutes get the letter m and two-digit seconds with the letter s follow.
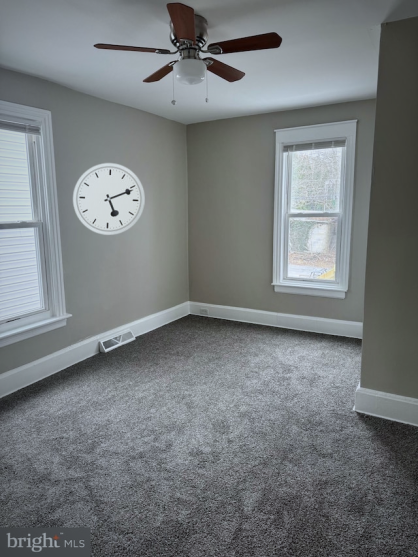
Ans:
5h11
